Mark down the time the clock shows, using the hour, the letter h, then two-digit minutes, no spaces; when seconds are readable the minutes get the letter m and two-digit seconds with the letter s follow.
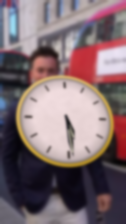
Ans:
5h29
